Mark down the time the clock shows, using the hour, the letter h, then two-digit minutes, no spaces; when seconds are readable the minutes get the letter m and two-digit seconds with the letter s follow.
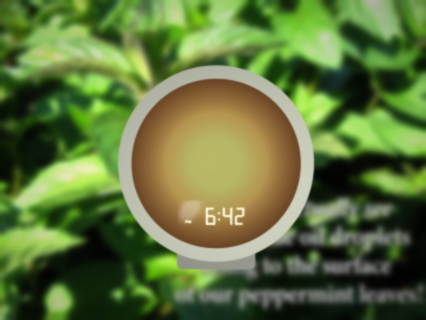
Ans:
6h42
